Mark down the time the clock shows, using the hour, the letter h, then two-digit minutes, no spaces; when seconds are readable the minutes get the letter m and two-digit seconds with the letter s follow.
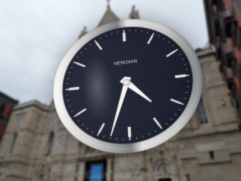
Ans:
4h33
